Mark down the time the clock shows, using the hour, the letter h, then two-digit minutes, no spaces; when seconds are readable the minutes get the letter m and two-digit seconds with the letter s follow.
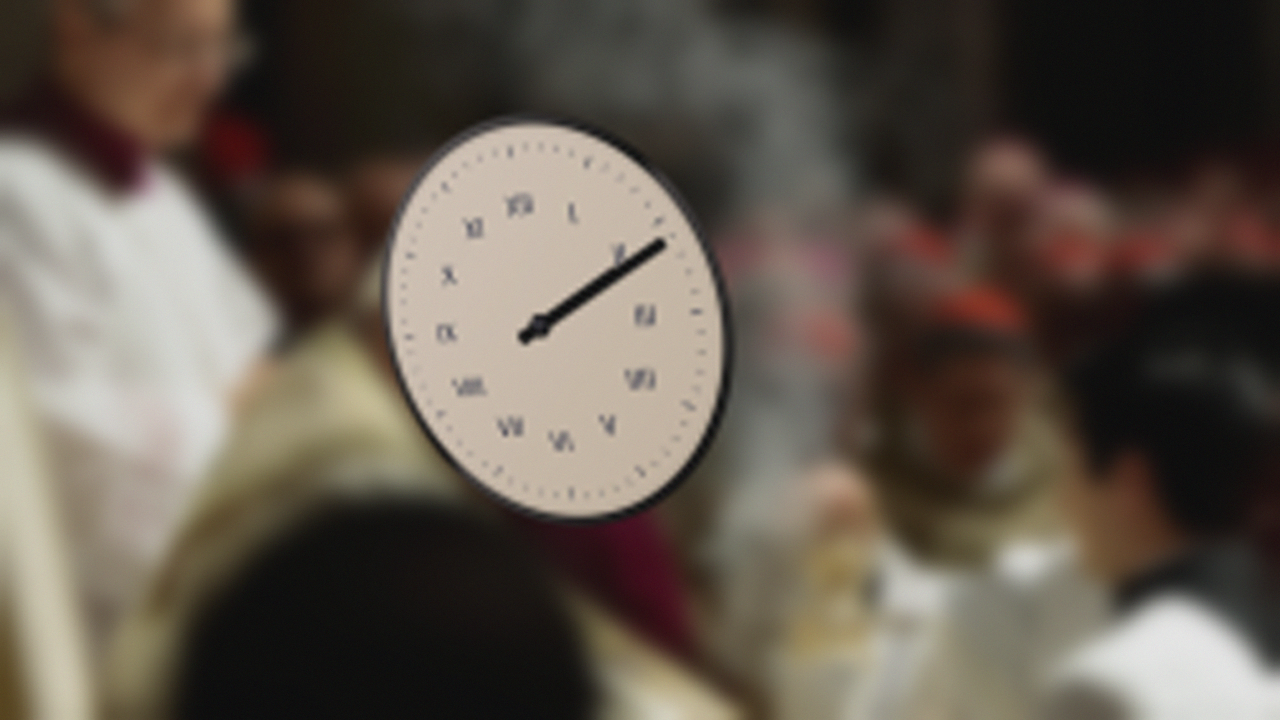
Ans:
2h11
